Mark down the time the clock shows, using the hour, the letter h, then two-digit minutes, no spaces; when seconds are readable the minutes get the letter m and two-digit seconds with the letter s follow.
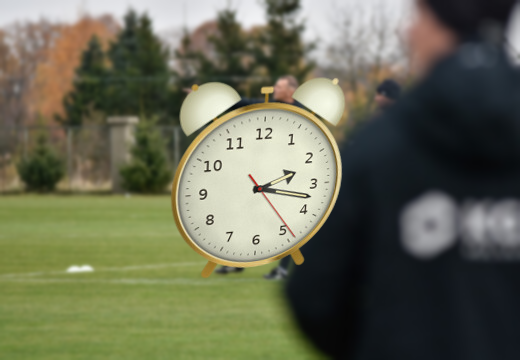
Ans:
2h17m24s
